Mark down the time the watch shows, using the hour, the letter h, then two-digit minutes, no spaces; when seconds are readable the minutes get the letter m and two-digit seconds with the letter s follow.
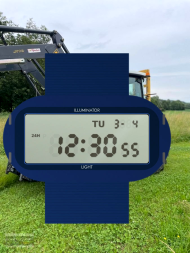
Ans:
12h30m55s
